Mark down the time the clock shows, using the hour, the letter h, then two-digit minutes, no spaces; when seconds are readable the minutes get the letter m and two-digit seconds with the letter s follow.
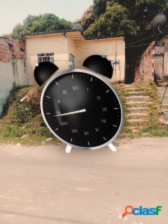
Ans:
8h44
